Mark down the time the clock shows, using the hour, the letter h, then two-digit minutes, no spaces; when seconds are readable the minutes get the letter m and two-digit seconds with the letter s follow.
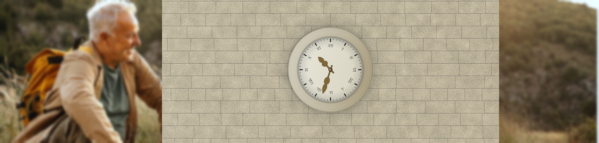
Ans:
10h33
